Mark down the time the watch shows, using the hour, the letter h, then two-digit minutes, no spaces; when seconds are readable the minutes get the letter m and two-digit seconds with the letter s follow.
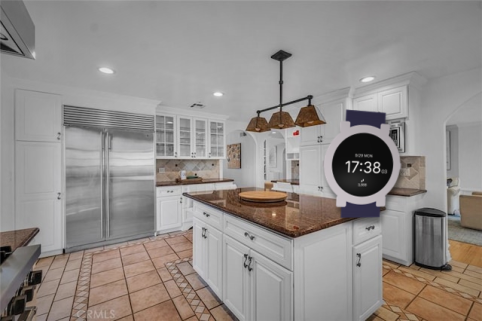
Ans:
17h38
